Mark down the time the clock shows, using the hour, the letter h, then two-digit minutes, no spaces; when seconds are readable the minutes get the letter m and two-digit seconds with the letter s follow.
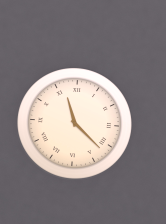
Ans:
11h22
